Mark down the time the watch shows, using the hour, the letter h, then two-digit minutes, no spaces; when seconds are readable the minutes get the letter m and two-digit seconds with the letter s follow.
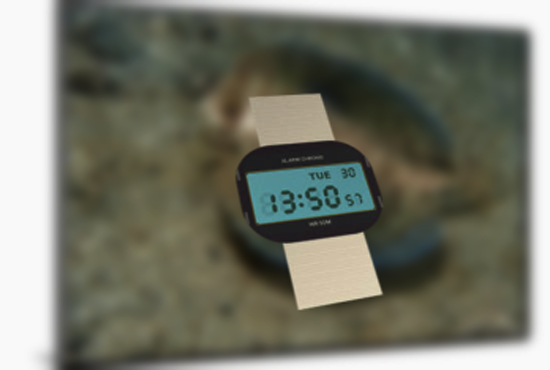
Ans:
13h50m57s
